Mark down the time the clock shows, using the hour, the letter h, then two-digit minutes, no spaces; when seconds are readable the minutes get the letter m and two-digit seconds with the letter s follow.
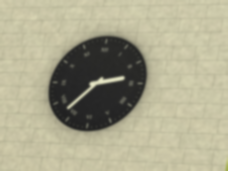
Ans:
2h37
